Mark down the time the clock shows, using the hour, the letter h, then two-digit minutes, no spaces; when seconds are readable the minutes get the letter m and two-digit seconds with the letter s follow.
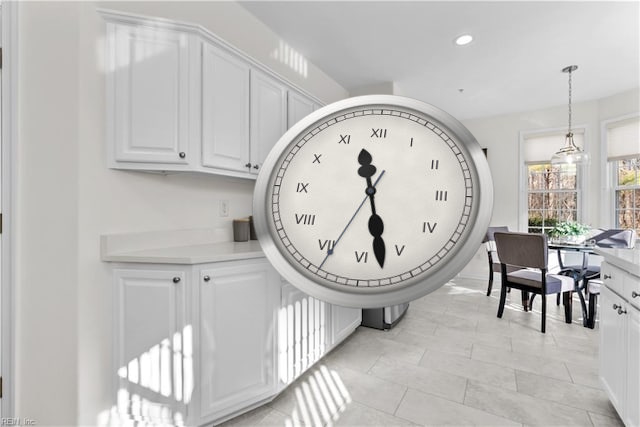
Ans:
11h27m34s
